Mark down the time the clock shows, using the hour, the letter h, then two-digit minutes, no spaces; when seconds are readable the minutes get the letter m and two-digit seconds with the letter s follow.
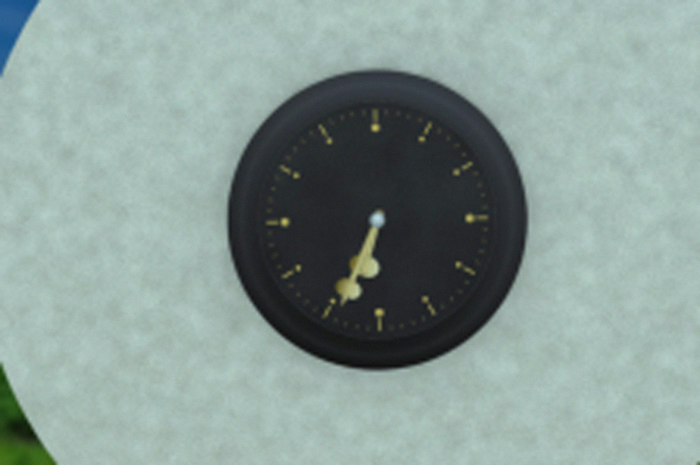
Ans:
6h34
